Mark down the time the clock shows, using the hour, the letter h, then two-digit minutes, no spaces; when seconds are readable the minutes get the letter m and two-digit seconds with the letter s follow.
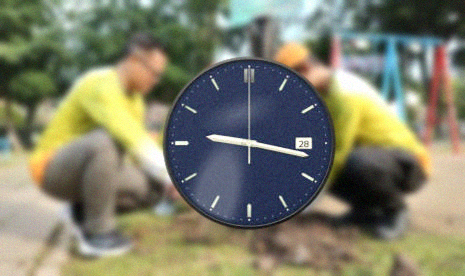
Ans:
9h17m00s
